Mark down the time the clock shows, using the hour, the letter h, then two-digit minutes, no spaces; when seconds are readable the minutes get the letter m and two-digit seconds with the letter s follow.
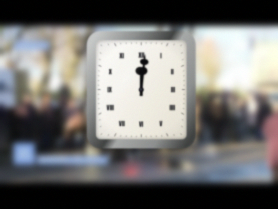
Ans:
12h01
